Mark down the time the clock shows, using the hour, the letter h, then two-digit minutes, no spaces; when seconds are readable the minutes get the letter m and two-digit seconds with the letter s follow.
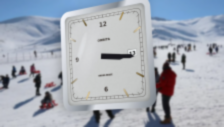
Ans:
3h16
